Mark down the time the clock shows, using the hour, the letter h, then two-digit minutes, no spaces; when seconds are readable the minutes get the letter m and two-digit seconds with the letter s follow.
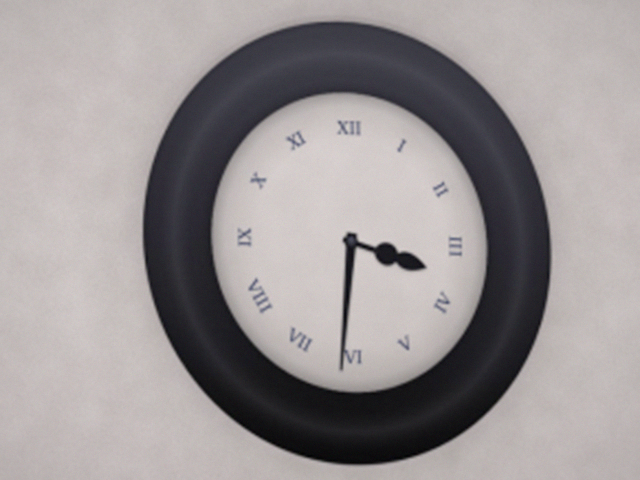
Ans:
3h31
